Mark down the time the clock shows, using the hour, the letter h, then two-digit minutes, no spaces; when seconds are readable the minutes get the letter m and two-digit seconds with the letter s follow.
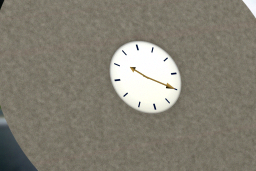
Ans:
10h20
